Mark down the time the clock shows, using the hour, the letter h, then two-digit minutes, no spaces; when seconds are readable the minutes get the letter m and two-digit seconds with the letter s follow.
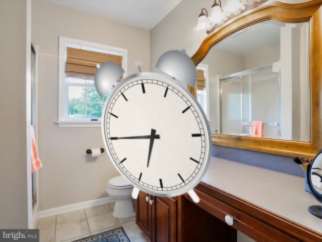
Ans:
6h45
